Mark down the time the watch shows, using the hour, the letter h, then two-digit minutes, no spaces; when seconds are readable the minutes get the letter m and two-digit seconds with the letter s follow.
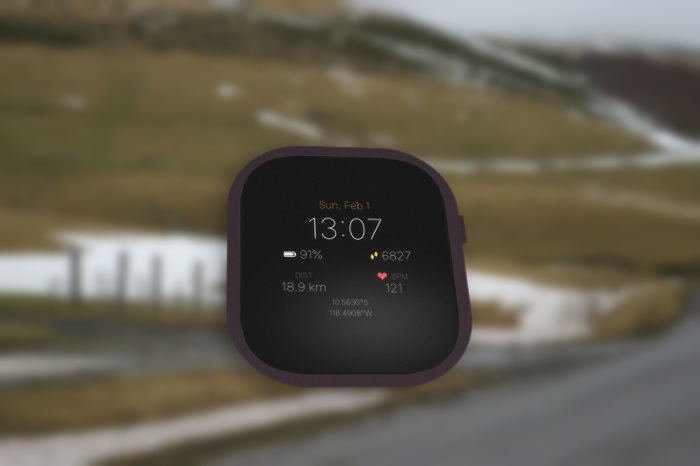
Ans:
13h07
